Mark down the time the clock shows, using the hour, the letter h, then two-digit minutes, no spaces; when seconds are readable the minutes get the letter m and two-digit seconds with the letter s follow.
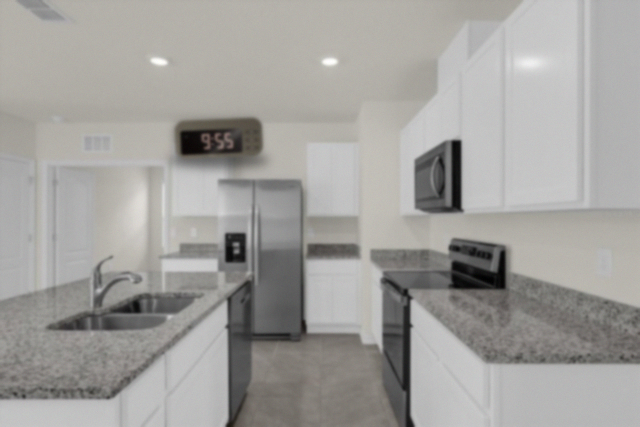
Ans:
9h55
